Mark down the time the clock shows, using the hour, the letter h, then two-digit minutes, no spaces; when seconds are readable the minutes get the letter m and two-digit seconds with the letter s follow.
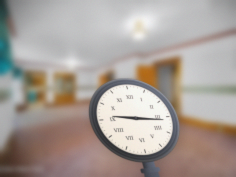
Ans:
9h16
